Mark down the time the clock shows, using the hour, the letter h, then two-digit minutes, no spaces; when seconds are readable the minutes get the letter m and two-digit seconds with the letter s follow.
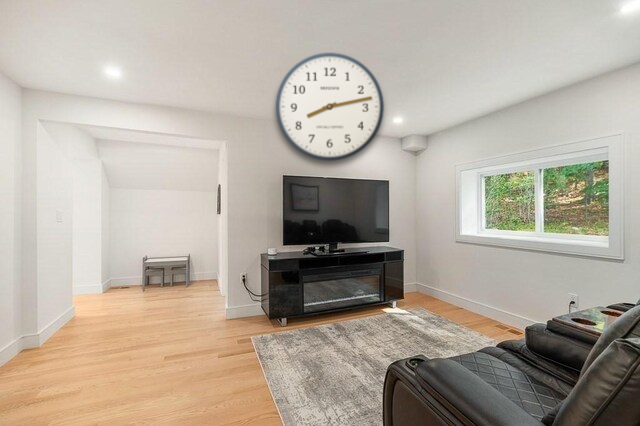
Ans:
8h13
